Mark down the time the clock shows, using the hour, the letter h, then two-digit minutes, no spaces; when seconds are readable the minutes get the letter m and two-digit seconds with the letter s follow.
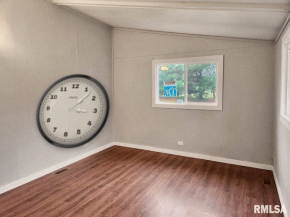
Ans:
3h07
